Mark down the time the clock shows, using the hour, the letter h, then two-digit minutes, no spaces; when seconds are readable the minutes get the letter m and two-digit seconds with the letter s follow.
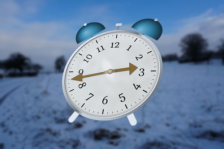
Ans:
2h43
